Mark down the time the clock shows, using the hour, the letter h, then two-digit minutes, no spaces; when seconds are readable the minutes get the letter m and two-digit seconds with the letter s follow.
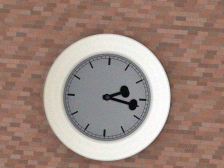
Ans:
2h17
